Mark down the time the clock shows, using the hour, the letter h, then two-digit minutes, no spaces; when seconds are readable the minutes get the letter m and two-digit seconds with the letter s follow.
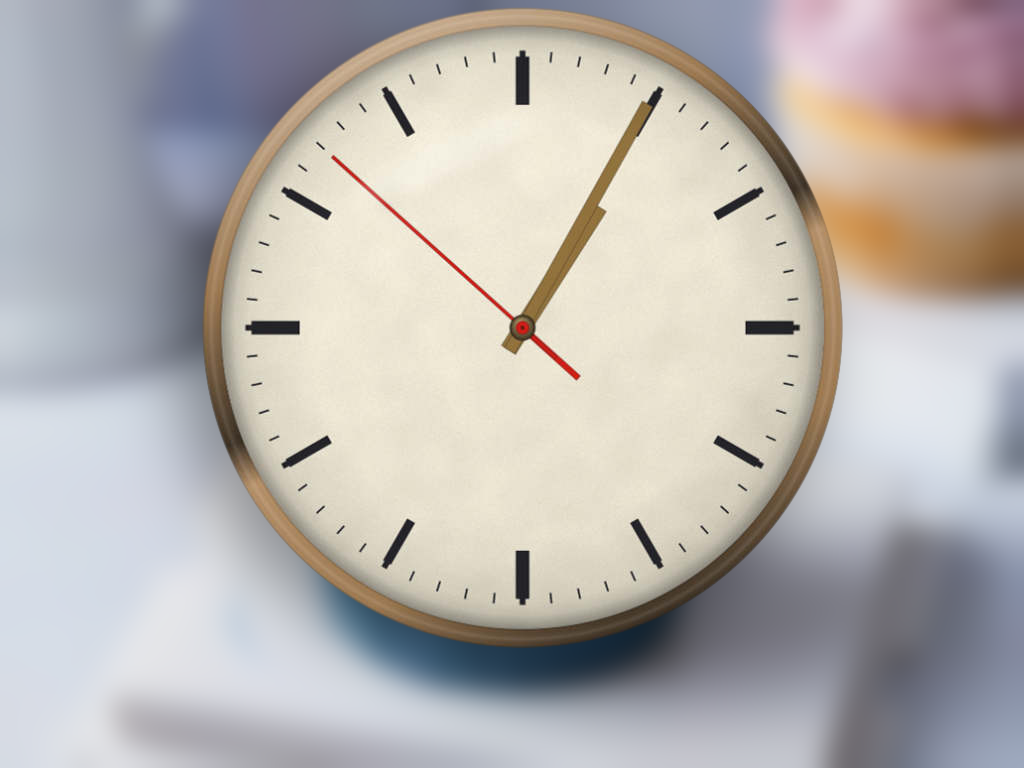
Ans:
1h04m52s
